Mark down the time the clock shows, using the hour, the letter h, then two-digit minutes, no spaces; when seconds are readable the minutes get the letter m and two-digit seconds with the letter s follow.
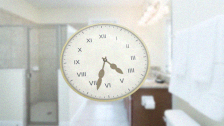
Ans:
4h33
